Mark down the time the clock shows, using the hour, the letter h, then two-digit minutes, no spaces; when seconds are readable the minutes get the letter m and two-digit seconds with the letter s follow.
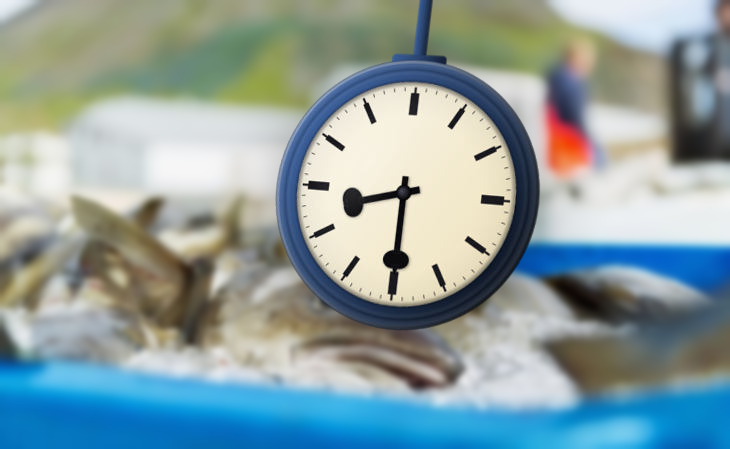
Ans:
8h30
